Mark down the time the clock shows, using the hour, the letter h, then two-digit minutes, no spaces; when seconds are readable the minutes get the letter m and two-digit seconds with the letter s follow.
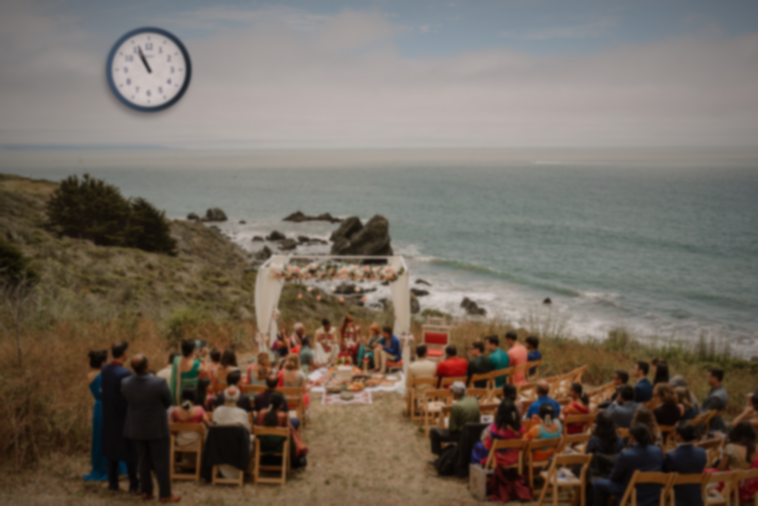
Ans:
10h56
